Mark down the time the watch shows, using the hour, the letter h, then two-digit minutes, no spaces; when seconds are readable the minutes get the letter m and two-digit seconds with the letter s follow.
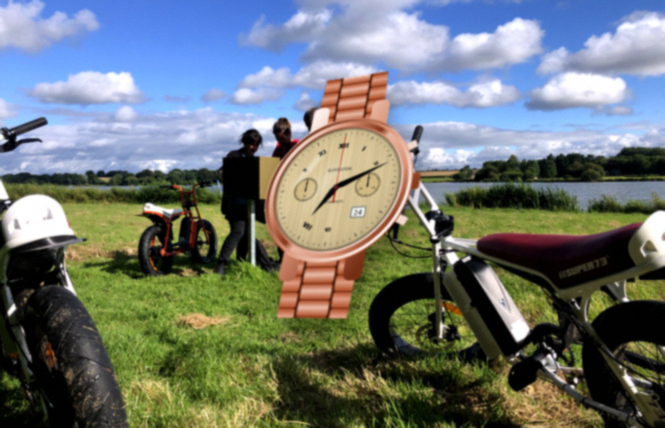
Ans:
7h11
